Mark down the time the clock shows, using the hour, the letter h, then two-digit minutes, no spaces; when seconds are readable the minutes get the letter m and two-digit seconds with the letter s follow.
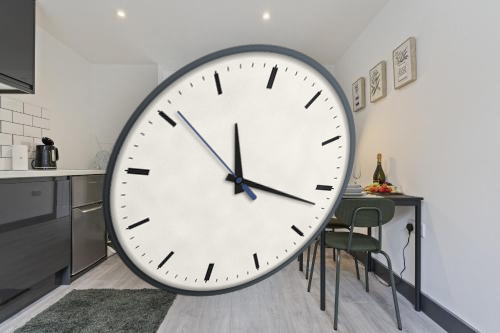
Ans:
11h16m51s
